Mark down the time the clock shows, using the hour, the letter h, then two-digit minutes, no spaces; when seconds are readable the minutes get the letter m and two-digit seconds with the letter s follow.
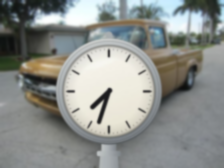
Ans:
7h33
